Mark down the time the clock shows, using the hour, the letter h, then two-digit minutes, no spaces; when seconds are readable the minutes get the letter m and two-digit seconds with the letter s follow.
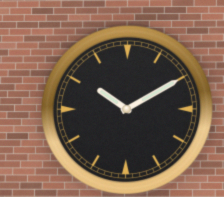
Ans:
10h10
